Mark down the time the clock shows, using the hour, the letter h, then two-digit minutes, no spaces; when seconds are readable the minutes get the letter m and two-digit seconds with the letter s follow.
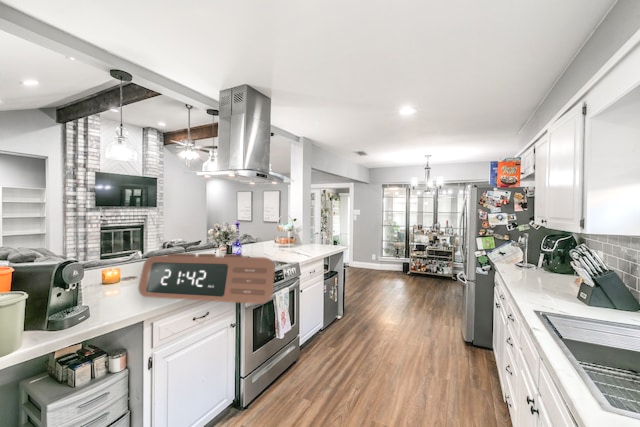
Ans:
21h42
